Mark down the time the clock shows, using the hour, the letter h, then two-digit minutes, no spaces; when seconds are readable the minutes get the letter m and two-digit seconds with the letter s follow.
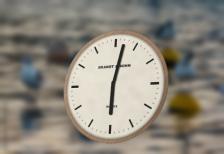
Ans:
6h02
